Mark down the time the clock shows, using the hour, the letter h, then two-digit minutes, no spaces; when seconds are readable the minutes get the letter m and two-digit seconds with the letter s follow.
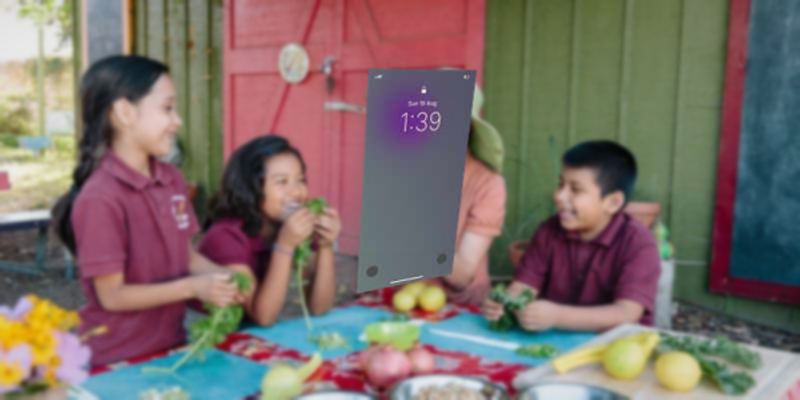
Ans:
1h39
